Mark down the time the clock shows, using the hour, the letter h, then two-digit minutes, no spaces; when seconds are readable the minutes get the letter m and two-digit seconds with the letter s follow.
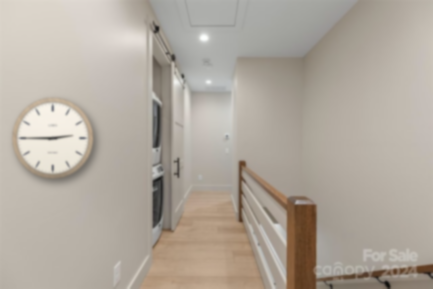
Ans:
2h45
